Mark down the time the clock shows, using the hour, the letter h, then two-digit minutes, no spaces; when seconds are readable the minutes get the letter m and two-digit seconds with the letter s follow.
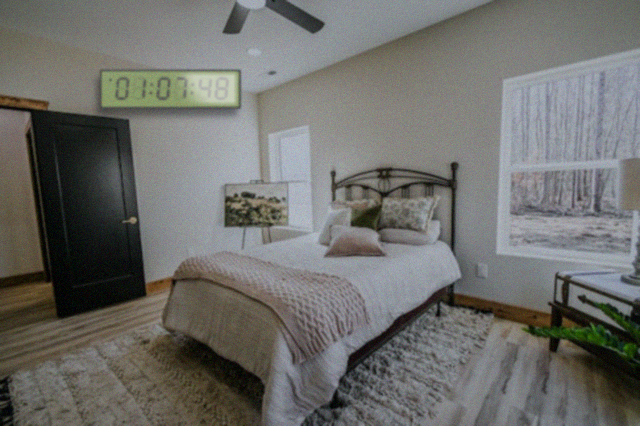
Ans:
1h07m48s
